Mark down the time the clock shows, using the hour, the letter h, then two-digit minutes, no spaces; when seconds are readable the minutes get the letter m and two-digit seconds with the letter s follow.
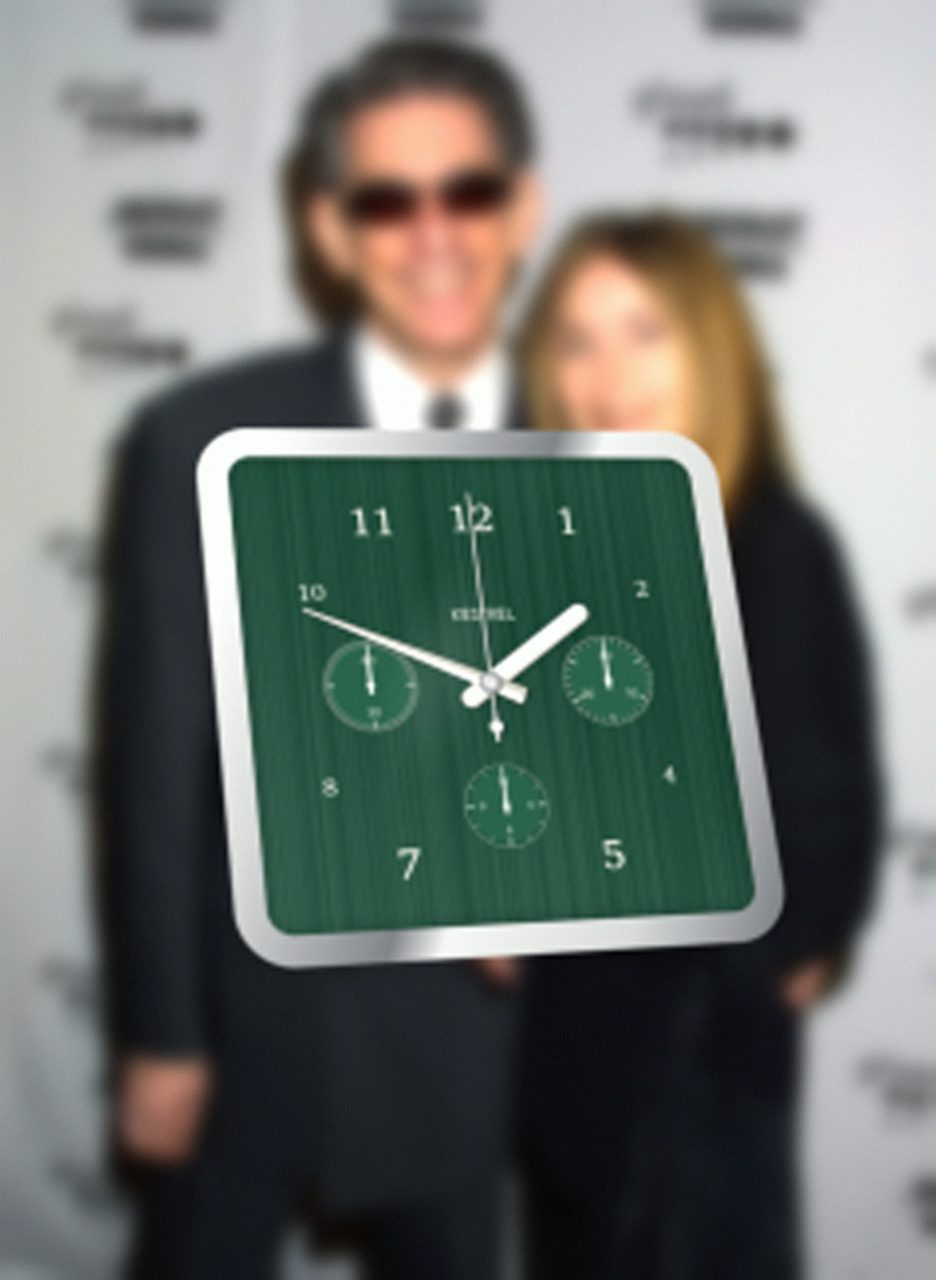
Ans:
1h49
